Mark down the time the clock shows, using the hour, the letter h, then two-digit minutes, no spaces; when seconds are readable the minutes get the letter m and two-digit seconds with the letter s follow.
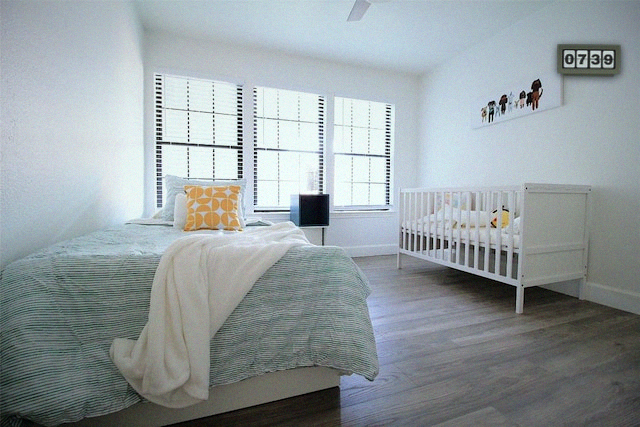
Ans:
7h39
